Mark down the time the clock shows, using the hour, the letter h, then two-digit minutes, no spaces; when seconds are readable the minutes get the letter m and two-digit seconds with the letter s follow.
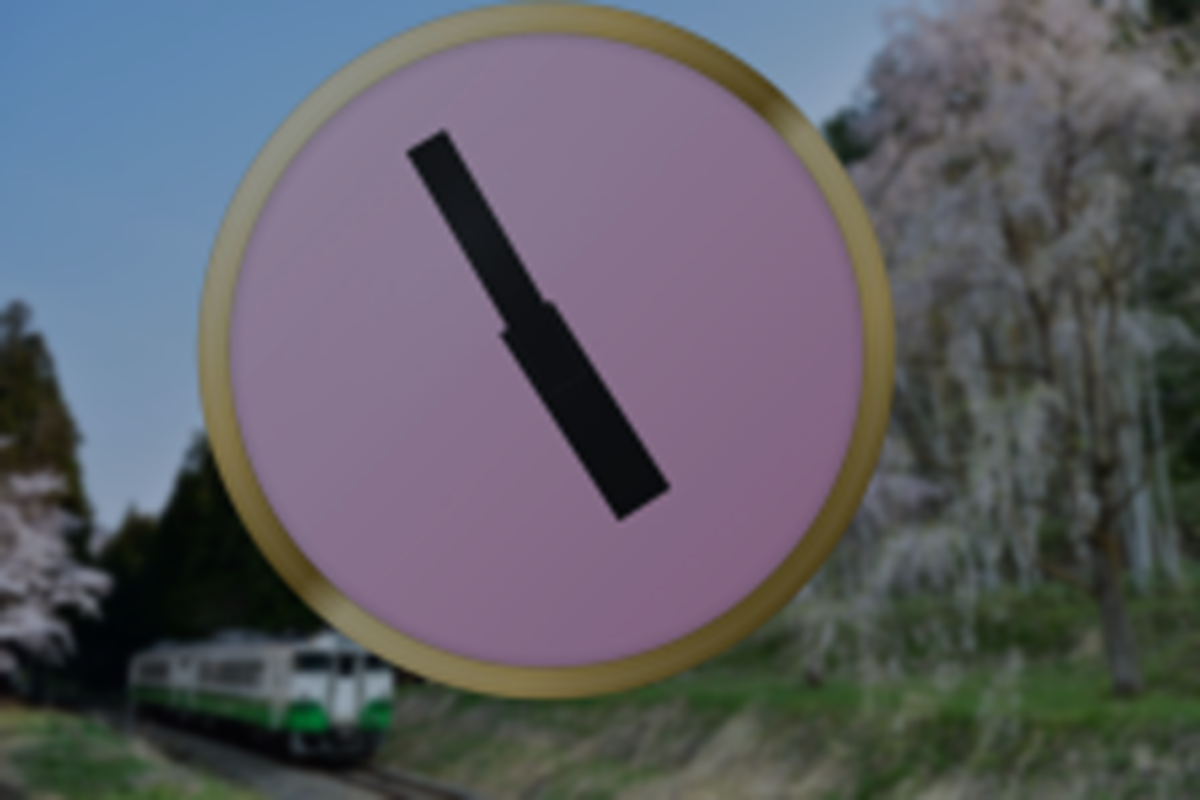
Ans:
4h55
